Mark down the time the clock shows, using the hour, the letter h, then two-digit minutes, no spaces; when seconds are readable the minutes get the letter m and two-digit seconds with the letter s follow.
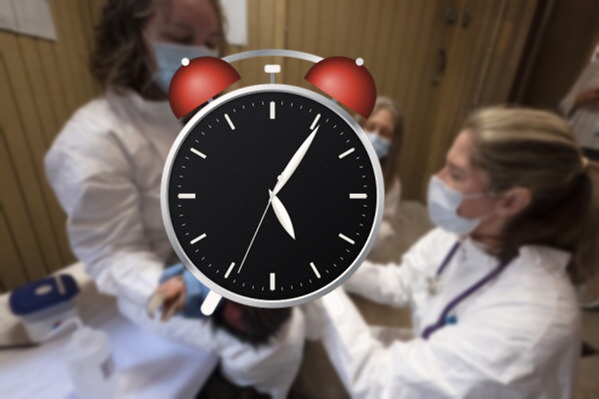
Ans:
5h05m34s
